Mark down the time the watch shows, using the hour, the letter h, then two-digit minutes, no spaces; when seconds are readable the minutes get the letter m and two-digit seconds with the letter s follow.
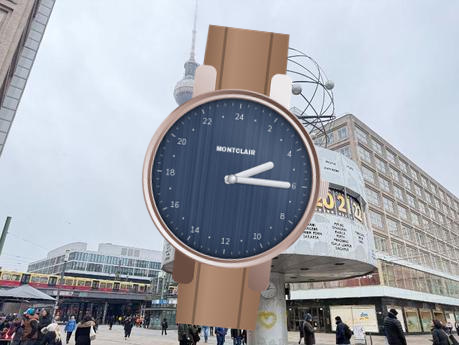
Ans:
4h15
